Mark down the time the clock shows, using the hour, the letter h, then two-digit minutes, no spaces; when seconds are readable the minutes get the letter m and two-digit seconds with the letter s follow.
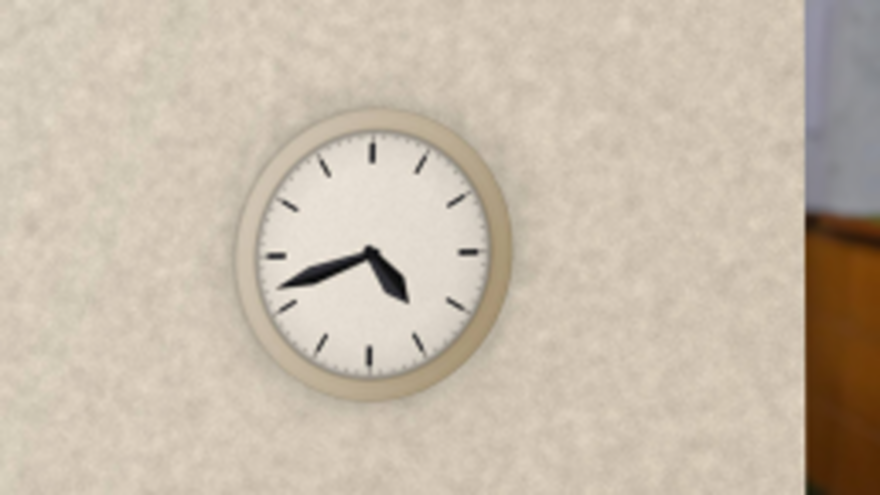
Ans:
4h42
